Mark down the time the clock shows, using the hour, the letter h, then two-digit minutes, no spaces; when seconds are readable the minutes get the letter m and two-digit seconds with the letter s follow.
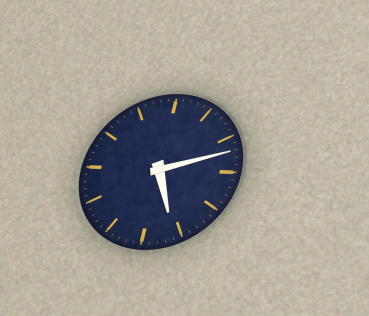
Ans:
5h12
